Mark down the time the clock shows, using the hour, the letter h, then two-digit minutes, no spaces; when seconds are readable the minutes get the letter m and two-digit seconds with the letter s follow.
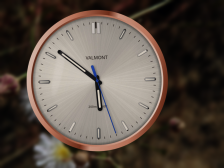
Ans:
5h51m27s
